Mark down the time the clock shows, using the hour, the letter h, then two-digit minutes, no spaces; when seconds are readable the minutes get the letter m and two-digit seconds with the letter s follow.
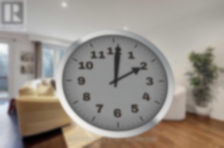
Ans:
2h01
